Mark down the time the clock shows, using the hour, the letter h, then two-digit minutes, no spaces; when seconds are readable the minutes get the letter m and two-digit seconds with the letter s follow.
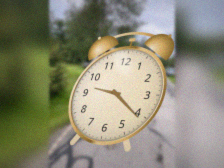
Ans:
9h21
